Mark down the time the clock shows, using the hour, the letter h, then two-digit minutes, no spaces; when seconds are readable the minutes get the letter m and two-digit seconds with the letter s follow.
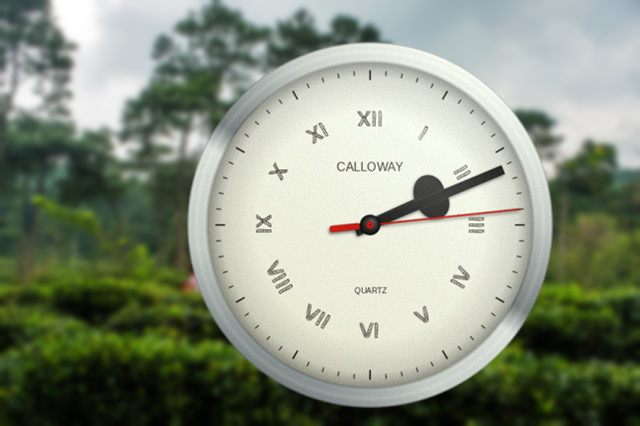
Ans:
2h11m14s
